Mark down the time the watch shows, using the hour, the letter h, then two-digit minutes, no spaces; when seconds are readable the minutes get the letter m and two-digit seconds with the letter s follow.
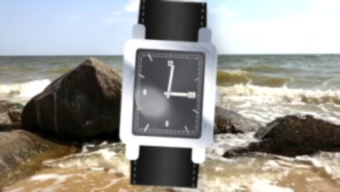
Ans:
3h01
